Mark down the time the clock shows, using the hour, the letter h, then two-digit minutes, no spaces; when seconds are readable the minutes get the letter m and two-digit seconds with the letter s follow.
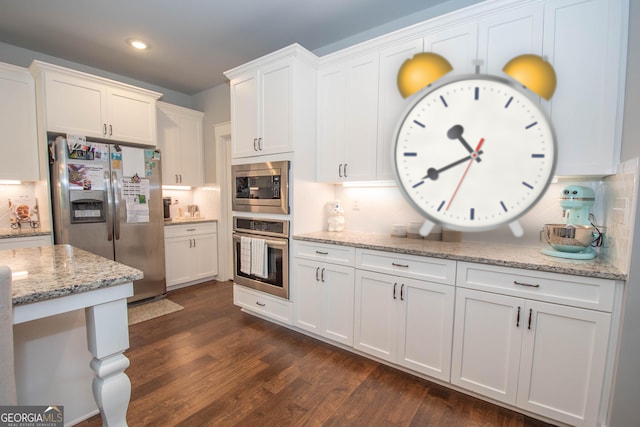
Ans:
10h40m34s
